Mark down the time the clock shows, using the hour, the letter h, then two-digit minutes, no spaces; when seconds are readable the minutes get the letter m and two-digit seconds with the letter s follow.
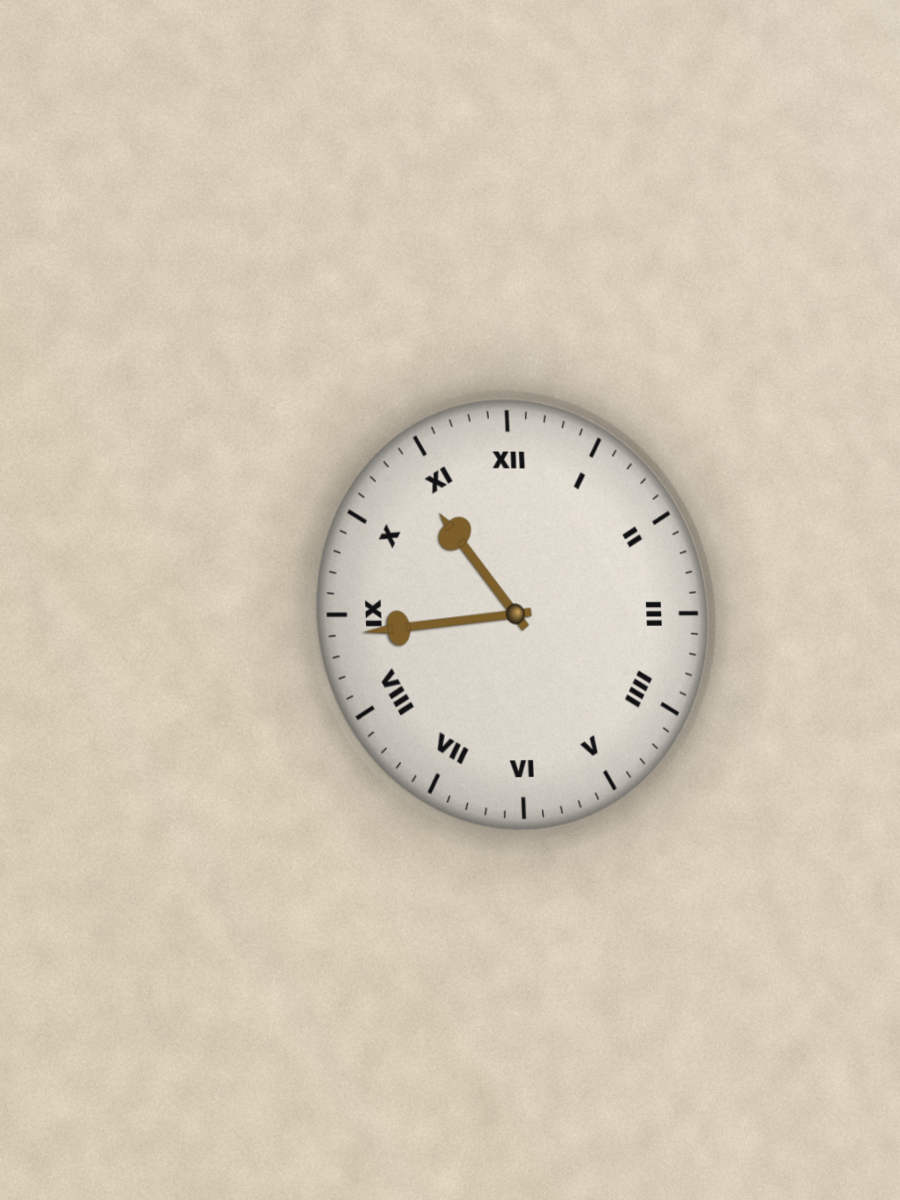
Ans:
10h44
